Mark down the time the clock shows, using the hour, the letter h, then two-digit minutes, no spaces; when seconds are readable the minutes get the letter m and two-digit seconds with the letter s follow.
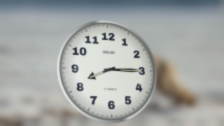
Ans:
8h15
